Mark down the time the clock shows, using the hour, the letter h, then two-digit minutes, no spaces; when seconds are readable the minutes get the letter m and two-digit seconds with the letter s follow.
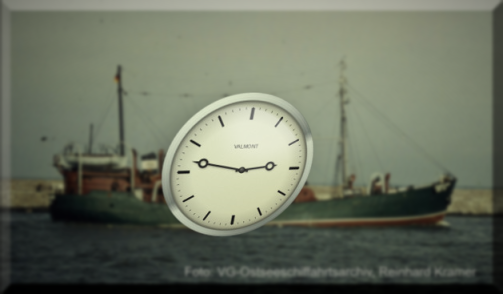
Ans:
2h47
